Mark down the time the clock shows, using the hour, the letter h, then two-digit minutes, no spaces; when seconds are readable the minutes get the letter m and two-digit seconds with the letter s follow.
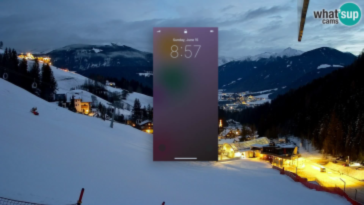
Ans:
8h57
